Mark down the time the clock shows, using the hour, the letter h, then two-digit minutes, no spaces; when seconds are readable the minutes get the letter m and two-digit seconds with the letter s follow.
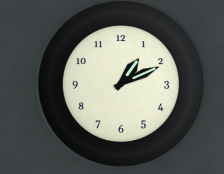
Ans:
1h11
